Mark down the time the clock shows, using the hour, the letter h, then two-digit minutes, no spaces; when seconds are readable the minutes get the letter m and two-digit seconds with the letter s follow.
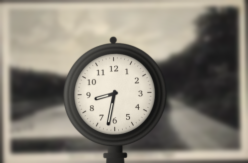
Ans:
8h32
